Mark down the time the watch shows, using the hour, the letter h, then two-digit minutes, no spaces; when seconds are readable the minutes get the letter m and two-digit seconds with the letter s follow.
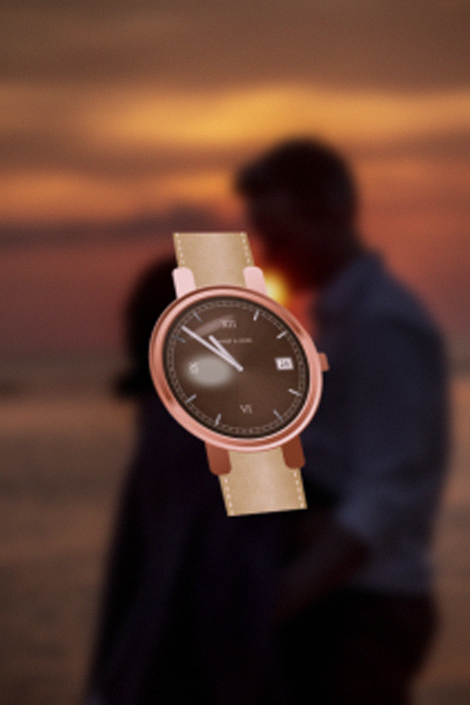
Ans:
10h52
